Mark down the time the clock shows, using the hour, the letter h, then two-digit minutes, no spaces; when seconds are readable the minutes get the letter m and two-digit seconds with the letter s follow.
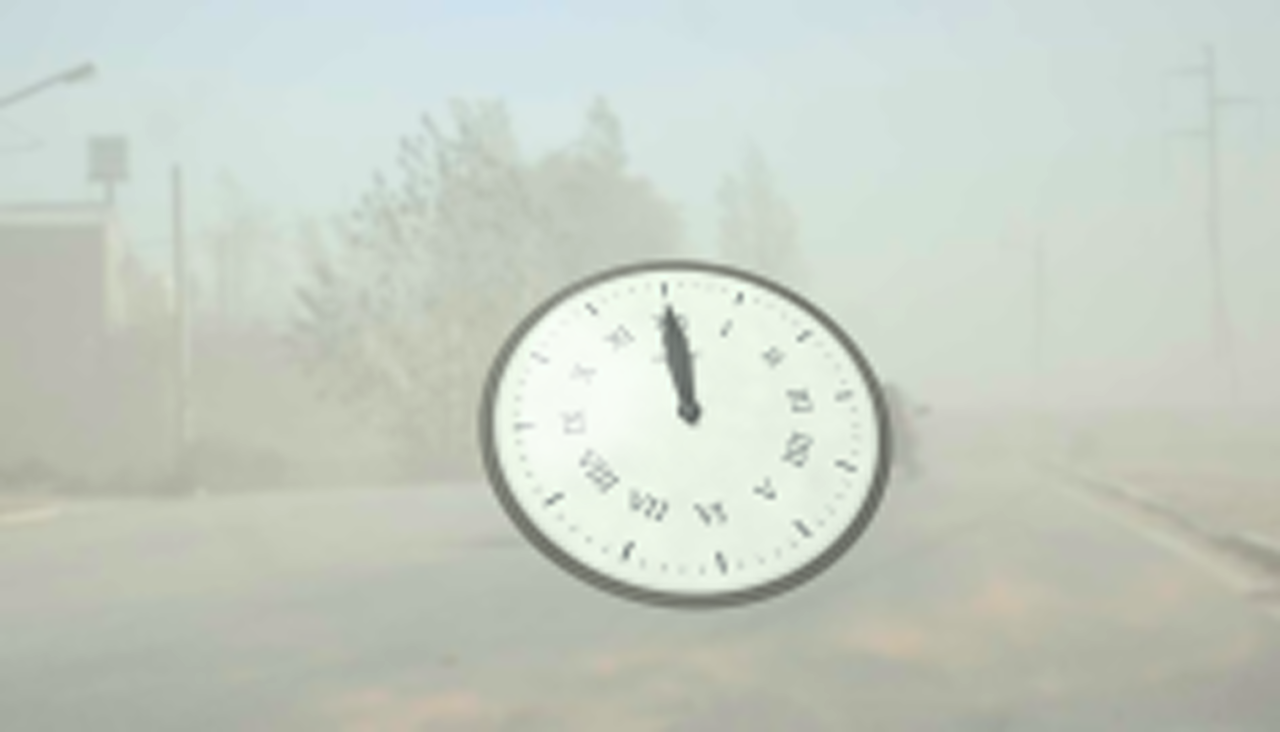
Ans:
12h00
